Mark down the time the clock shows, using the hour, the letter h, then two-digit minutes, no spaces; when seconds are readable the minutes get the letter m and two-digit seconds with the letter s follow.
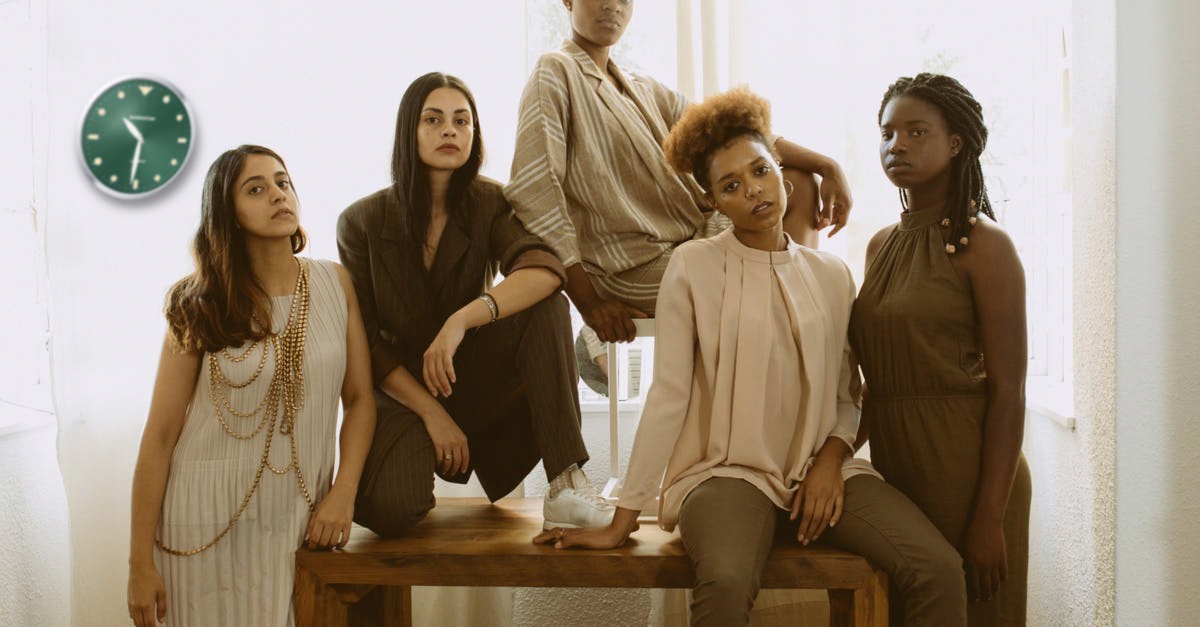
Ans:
10h31
